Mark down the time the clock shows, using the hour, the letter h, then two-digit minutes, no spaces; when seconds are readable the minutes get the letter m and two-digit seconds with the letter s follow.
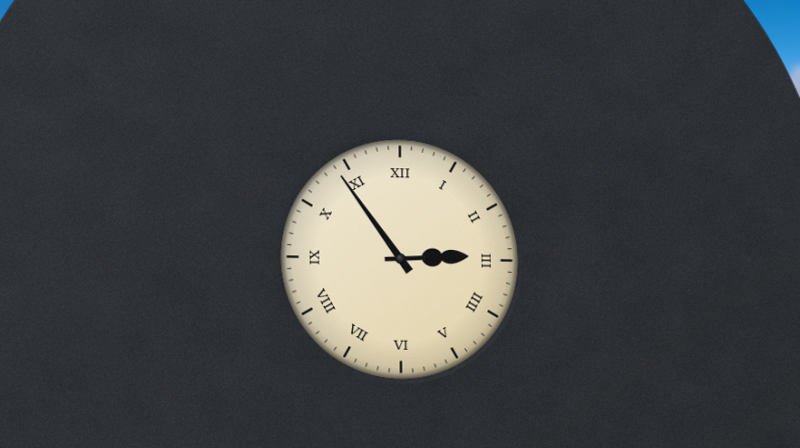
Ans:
2h54
